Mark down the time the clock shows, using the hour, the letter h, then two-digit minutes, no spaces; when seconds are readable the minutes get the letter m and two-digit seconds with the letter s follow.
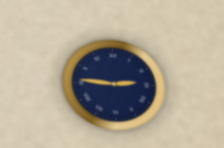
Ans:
2h46
